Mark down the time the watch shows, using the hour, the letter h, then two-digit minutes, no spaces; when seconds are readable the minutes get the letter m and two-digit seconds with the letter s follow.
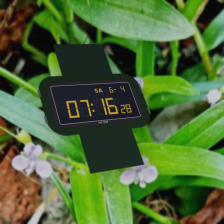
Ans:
7h16m28s
